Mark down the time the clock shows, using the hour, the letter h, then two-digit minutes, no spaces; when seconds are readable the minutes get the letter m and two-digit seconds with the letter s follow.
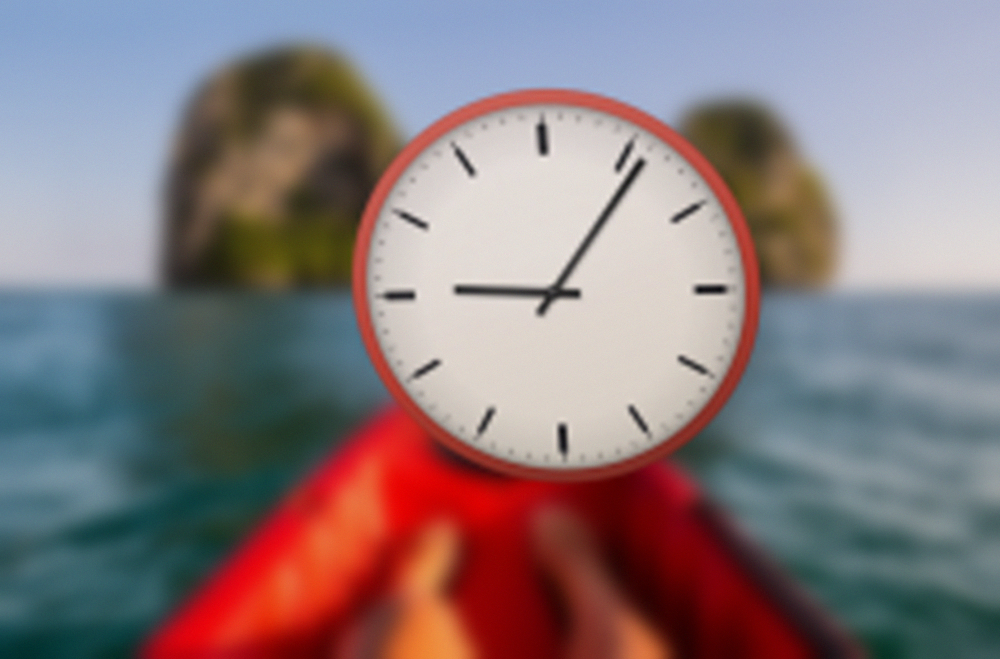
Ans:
9h06
